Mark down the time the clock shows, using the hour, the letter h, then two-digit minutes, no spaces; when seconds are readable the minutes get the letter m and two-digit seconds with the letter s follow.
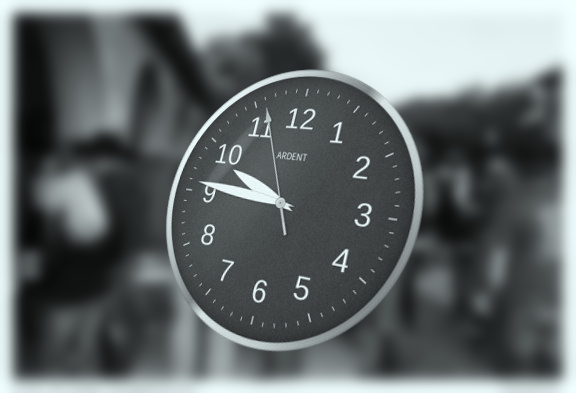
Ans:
9h45m56s
